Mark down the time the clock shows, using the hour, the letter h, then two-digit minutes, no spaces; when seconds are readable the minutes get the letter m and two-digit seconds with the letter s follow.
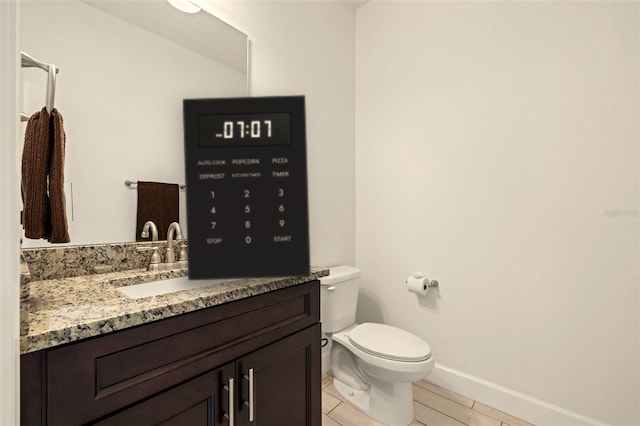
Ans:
7h07
